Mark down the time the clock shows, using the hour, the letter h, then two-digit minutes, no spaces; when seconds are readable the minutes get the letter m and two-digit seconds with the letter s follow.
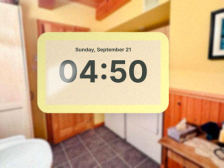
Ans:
4h50
